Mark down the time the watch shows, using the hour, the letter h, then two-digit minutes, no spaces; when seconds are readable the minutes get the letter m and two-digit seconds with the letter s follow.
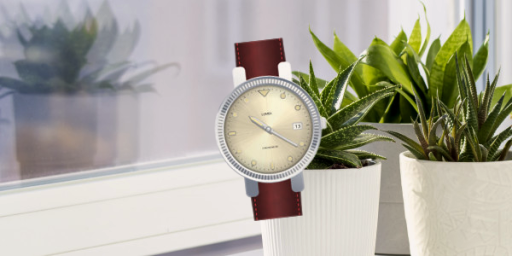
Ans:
10h21
